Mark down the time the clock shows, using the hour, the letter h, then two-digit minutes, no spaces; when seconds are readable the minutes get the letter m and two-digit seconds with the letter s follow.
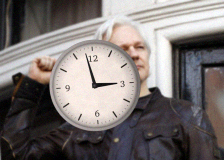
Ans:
2h58
